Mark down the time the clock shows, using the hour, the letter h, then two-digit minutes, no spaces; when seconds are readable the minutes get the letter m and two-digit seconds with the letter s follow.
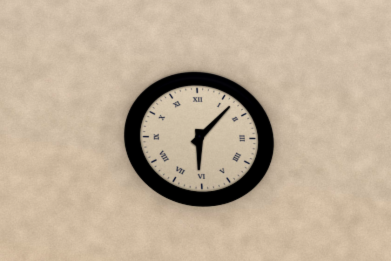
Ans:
6h07
